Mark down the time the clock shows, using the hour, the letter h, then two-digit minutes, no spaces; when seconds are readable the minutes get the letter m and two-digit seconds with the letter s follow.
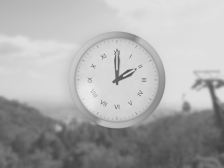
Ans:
2h00
